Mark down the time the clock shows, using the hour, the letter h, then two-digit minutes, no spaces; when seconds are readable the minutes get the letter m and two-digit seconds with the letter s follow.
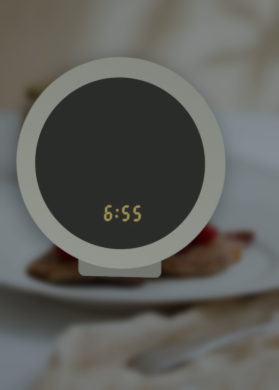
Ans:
6h55
